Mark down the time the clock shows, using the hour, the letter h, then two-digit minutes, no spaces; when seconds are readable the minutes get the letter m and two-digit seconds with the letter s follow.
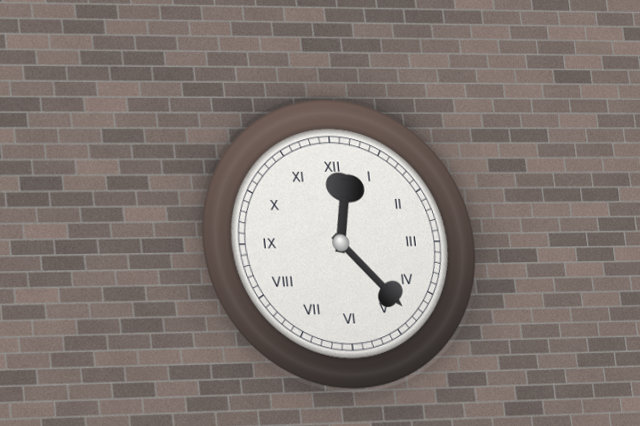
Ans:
12h23
